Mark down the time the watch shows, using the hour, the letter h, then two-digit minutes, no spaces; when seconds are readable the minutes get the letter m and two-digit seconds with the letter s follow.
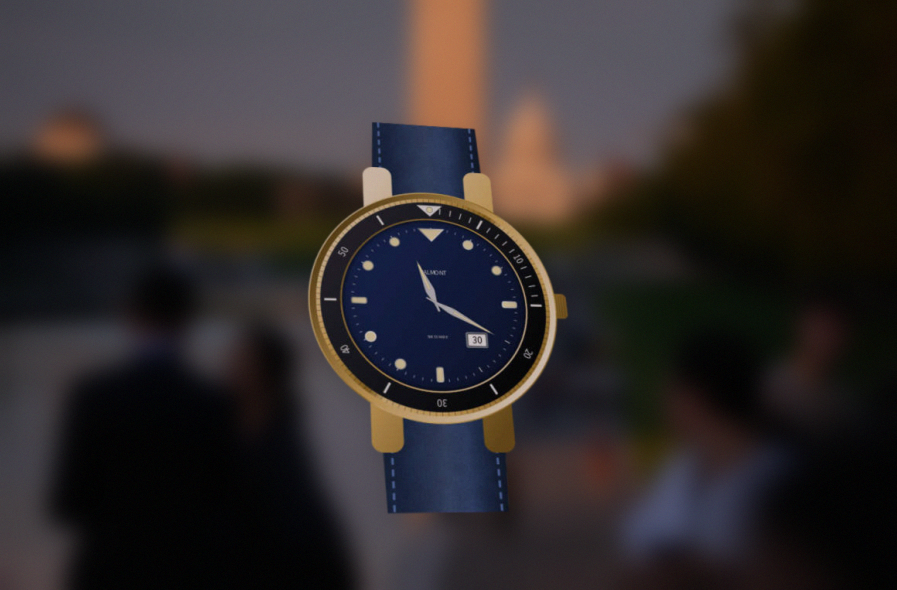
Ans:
11h20
